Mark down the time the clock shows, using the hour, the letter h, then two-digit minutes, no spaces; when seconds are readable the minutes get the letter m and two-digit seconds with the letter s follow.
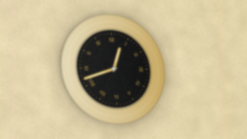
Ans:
12h42
